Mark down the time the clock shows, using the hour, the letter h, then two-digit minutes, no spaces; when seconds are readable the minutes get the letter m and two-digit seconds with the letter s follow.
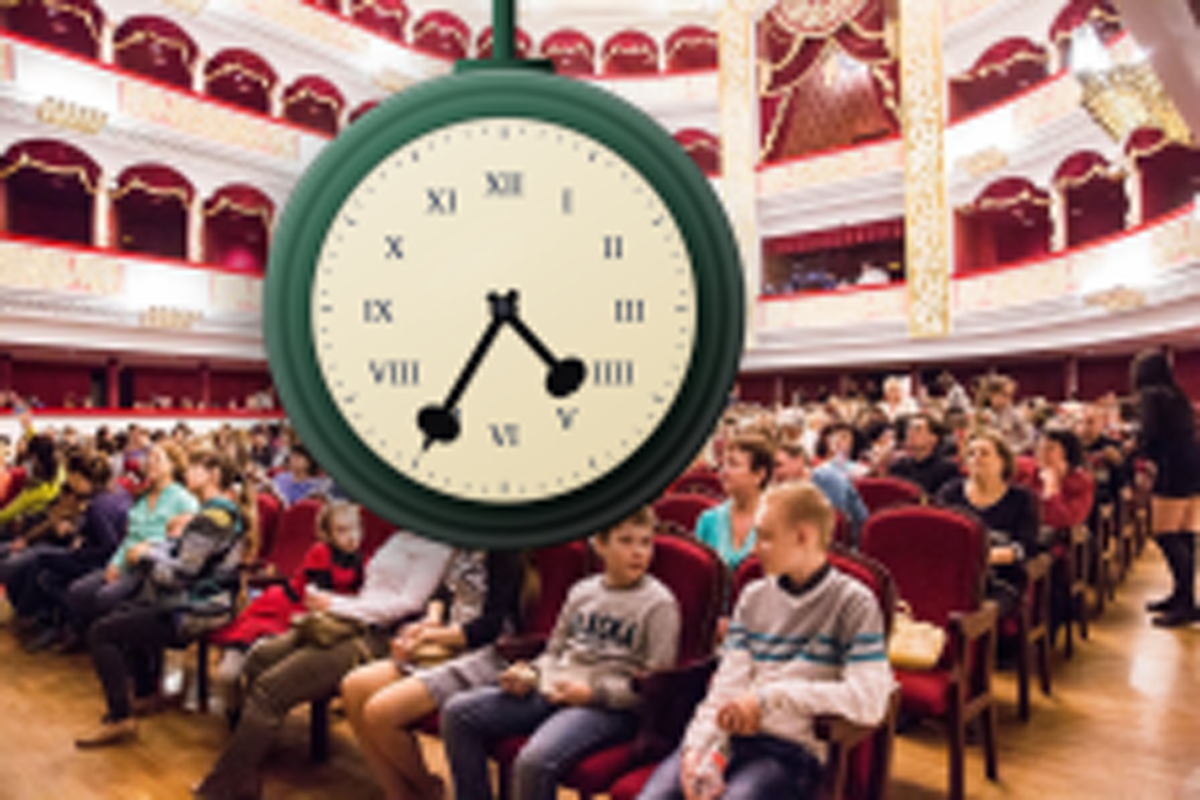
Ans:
4h35
